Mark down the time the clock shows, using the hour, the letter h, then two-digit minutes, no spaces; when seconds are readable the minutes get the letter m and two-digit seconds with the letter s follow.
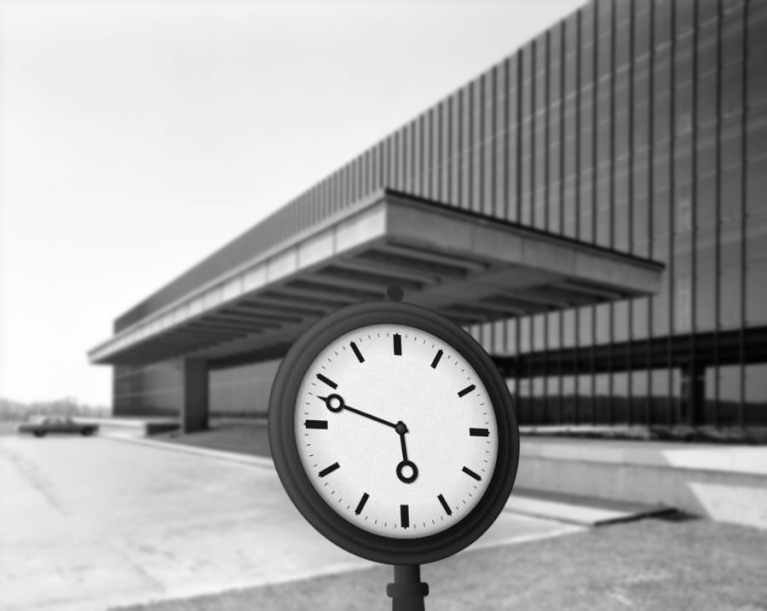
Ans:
5h48
